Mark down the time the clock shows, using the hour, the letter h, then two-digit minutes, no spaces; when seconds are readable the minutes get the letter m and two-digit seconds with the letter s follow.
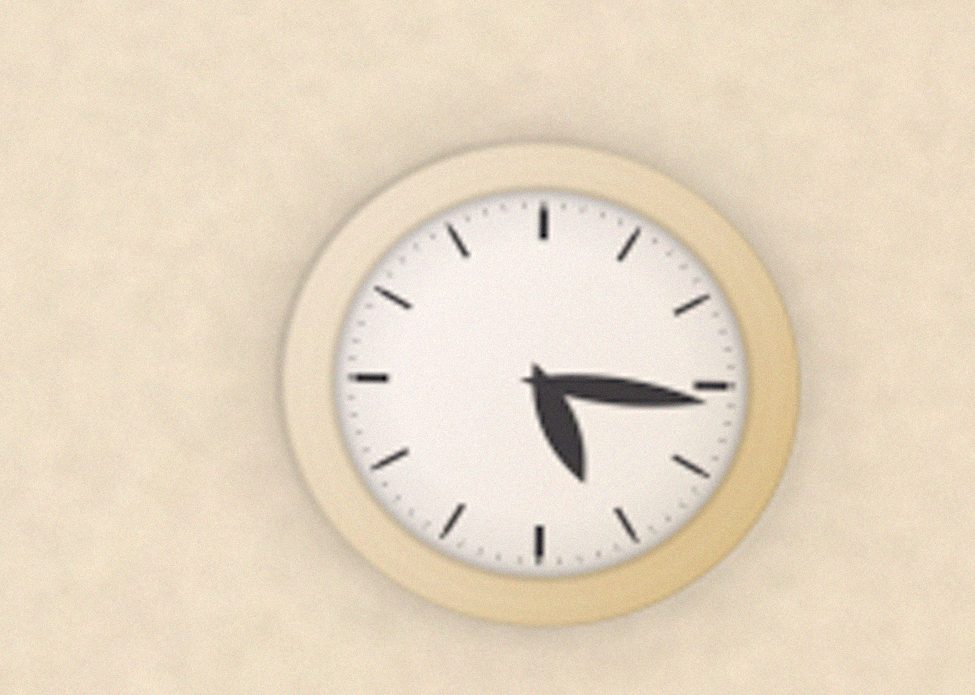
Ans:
5h16
